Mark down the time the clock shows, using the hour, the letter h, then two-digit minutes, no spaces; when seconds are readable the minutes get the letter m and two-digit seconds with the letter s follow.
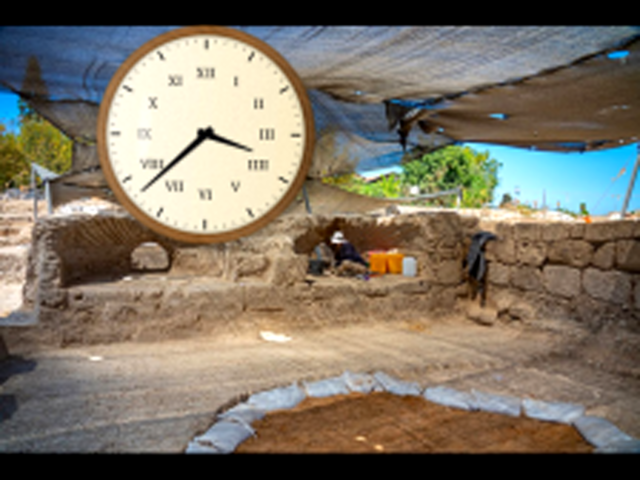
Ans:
3h38
